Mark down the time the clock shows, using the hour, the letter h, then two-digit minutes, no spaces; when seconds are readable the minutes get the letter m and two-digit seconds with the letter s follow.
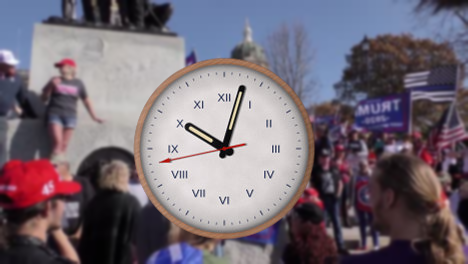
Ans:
10h02m43s
